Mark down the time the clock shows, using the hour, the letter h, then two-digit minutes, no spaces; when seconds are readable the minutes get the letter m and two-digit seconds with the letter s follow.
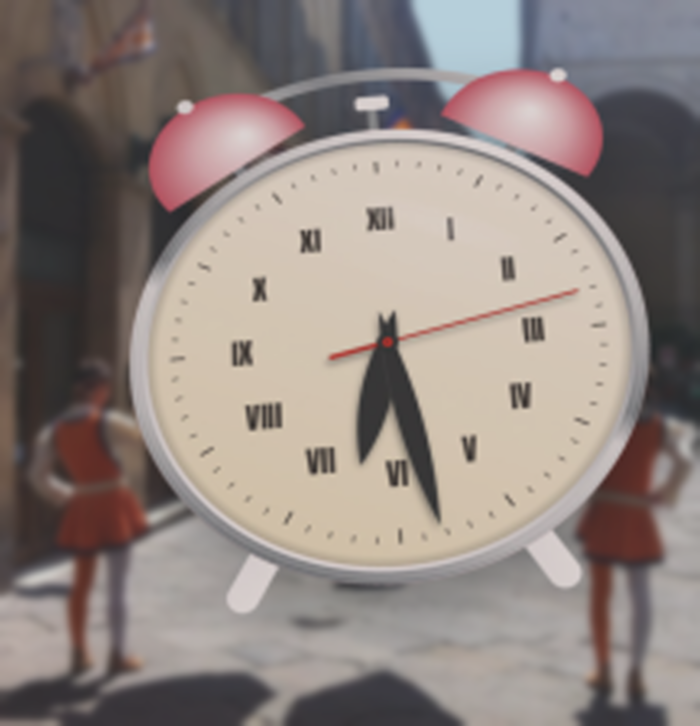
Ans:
6h28m13s
